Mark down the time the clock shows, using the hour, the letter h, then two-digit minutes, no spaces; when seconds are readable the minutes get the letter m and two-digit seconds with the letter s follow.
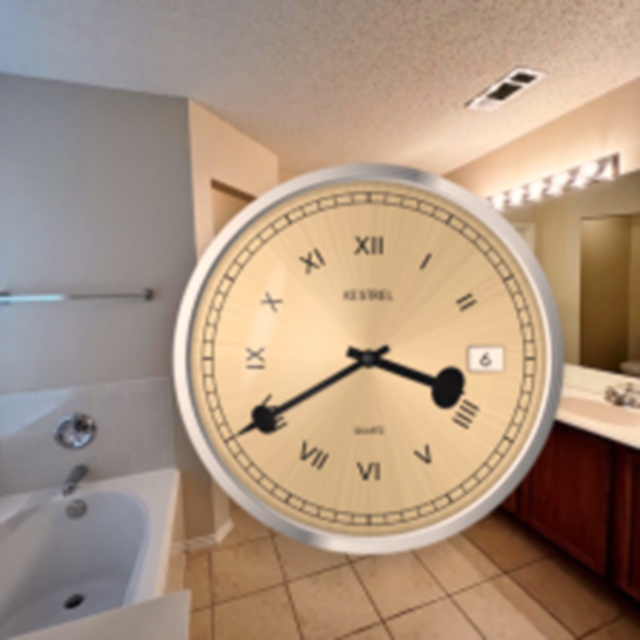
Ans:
3h40
